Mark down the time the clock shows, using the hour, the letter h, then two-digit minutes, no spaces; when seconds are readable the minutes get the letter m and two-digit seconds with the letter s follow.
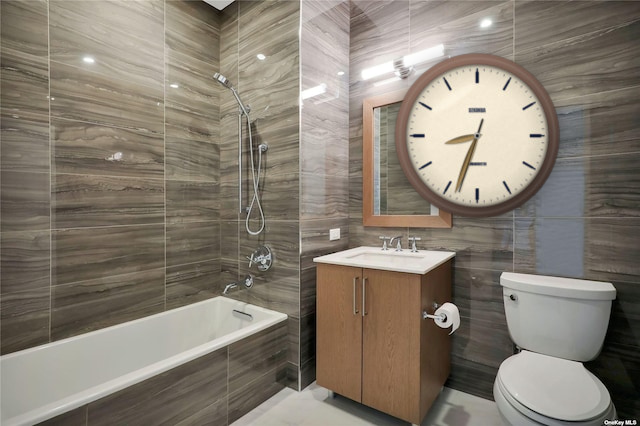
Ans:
8h33m33s
